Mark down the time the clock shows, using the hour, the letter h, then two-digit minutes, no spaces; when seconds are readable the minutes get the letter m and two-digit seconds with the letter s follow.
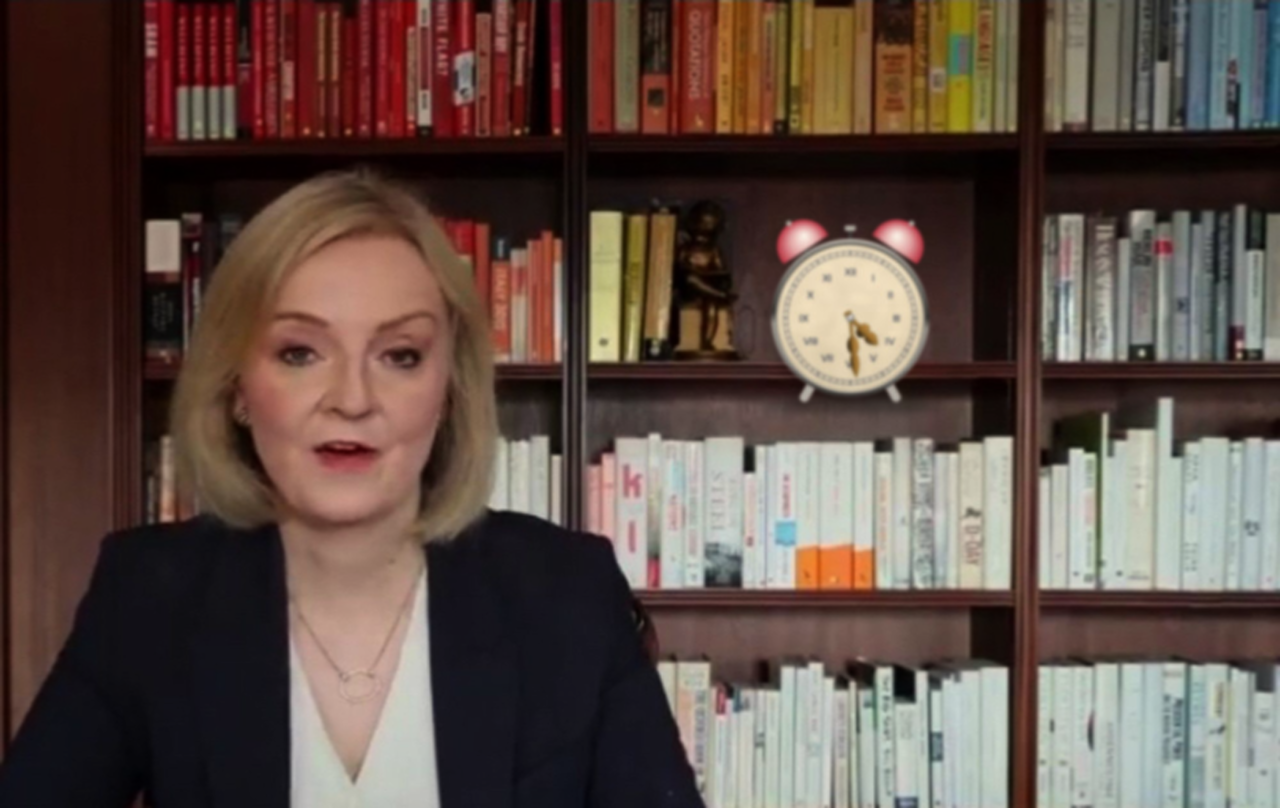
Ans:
4h29
